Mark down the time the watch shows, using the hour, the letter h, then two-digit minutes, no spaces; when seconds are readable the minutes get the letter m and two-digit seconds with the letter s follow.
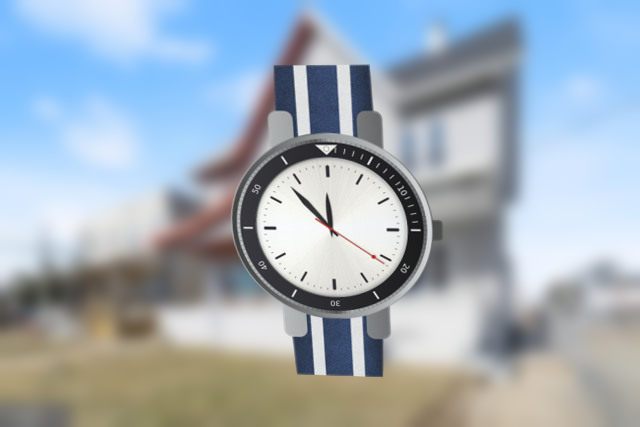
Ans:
11h53m21s
